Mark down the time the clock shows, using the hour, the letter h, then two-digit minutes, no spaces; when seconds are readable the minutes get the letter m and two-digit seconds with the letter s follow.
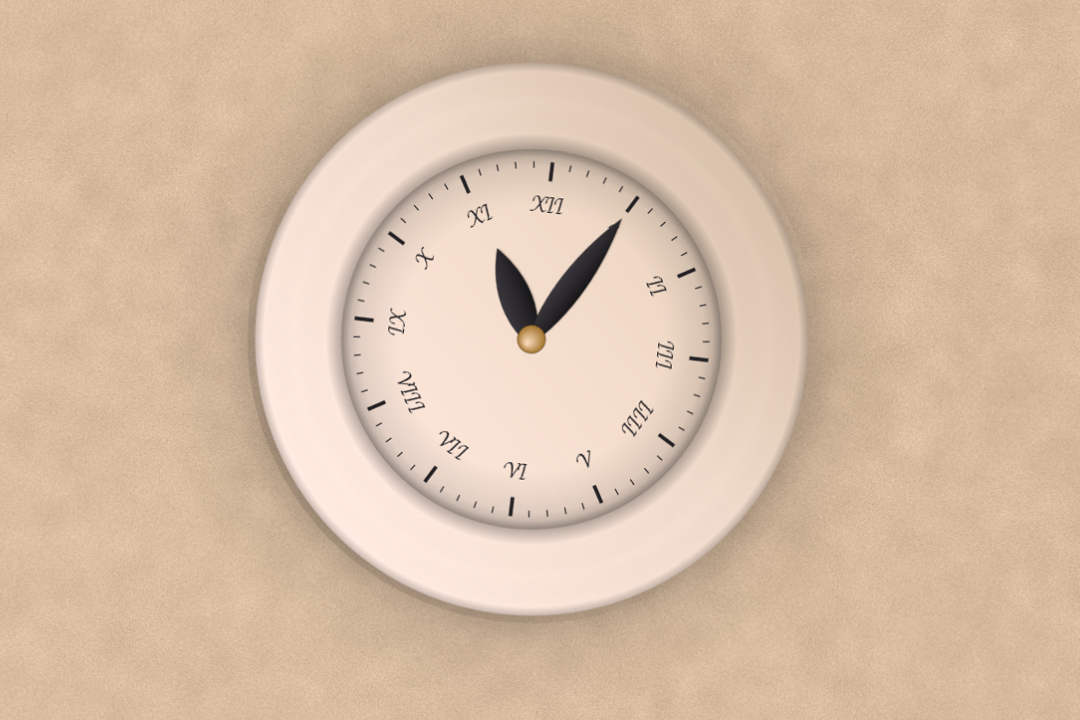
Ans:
11h05
